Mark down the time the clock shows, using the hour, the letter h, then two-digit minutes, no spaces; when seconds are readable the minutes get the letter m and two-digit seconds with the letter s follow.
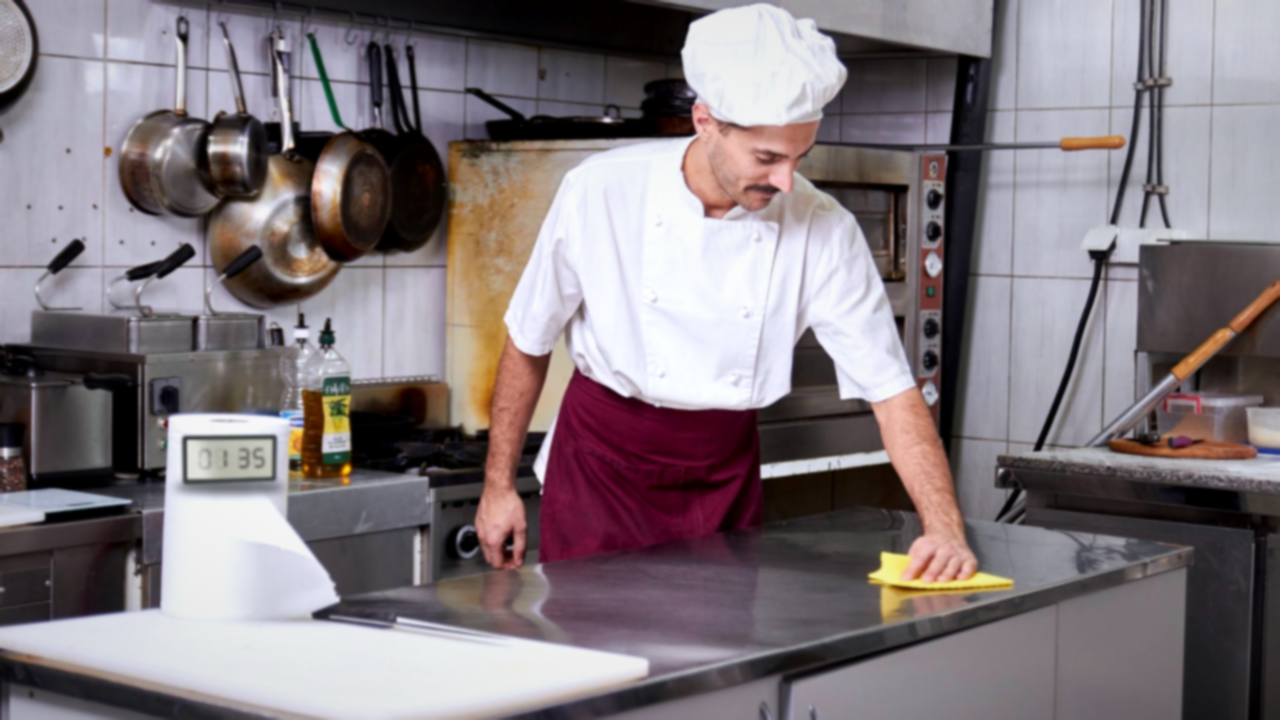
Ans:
1h35
